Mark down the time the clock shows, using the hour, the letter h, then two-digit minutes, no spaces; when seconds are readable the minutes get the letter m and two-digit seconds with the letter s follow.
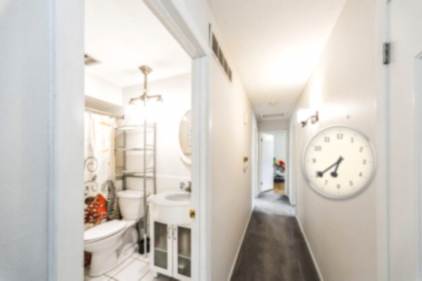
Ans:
6h39
